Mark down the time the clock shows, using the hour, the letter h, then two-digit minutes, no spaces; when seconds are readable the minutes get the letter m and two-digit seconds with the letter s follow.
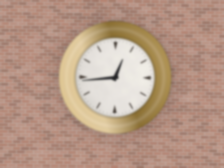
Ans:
12h44
